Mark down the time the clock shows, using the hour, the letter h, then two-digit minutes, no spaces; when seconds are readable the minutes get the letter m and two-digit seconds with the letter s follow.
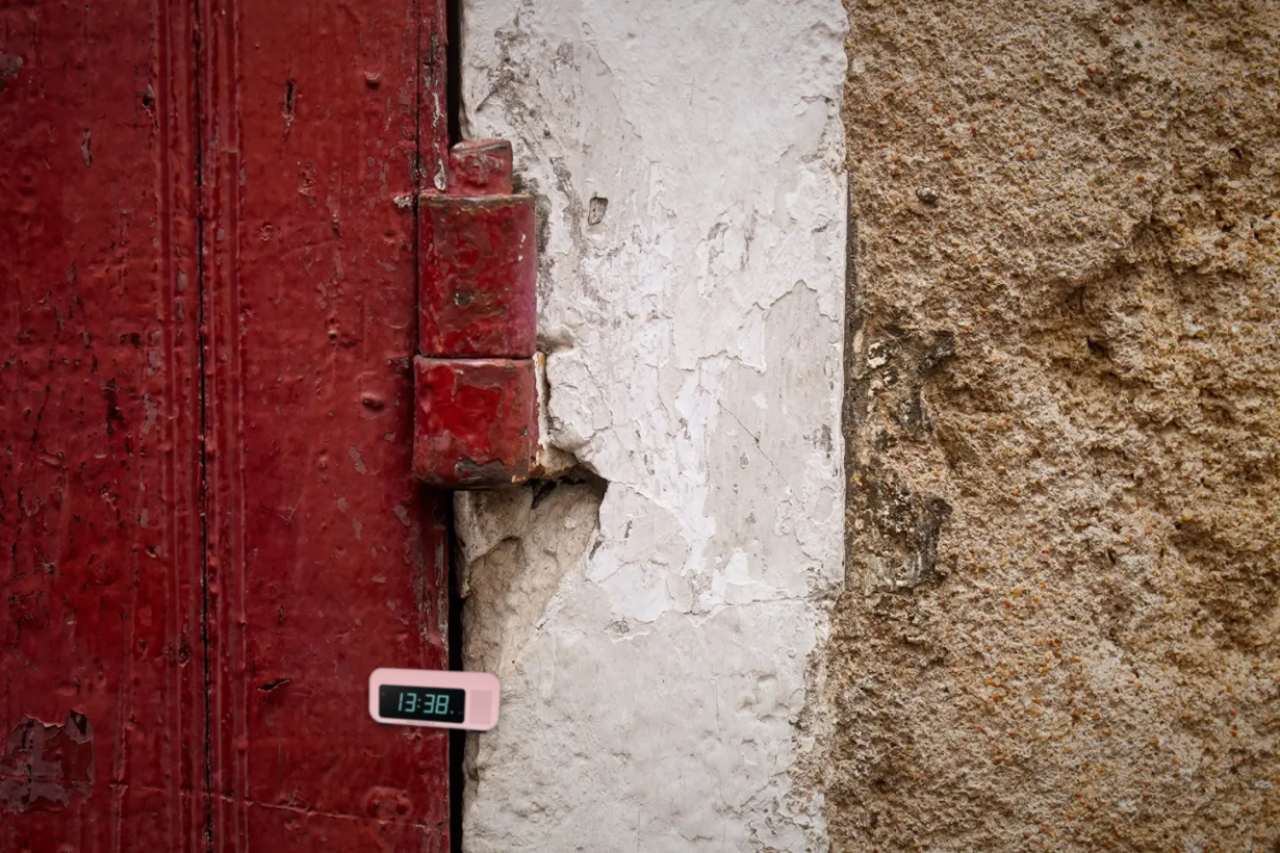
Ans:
13h38
